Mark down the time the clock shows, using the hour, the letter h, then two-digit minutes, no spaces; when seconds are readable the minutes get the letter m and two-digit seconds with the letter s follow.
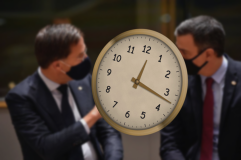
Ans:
12h17
